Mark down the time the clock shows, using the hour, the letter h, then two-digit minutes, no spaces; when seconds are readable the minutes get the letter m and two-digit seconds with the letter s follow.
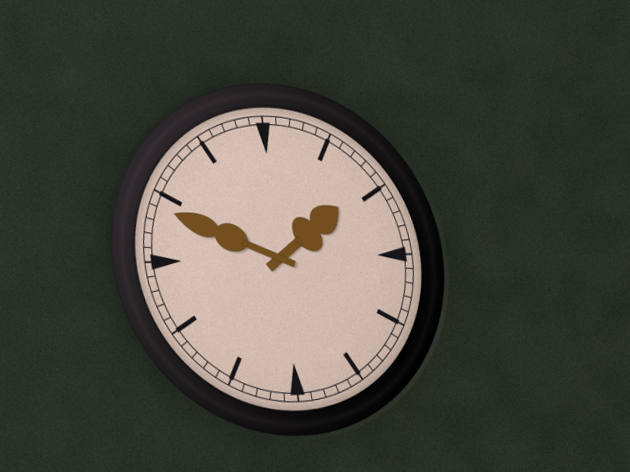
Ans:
1h49
